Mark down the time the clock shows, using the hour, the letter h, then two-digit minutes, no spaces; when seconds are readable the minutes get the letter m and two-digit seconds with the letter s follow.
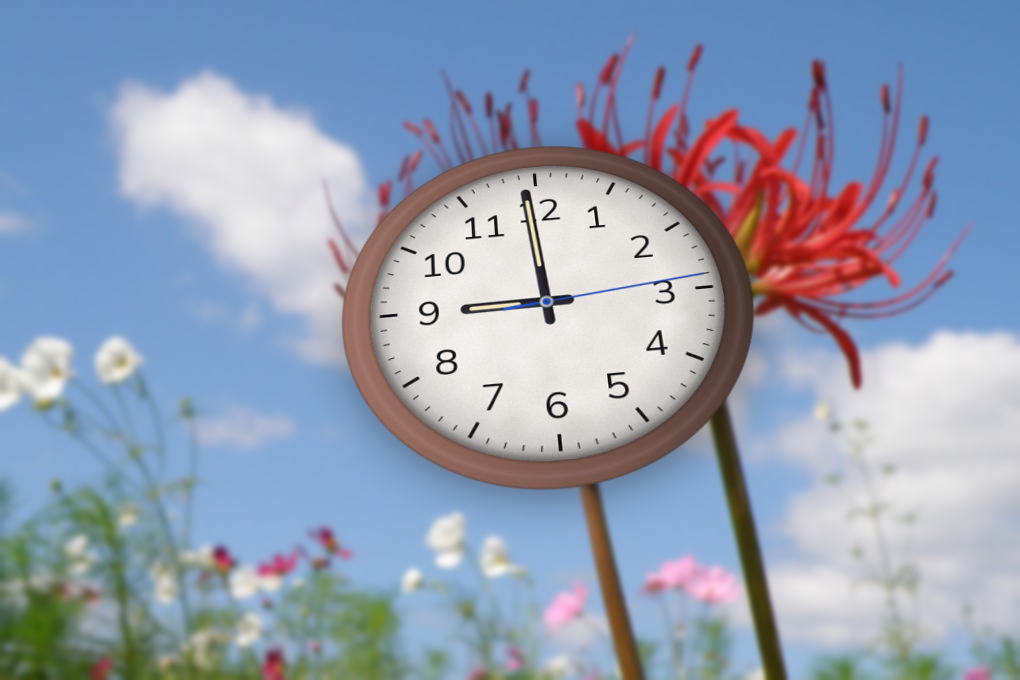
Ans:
8h59m14s
